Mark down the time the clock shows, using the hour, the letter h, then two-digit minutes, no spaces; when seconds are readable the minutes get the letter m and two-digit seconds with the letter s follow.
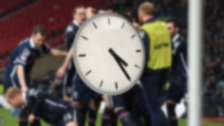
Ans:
4h25
